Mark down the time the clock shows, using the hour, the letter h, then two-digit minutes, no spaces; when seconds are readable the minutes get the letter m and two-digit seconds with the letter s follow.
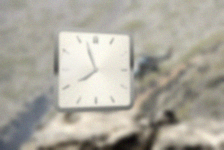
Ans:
7h57
